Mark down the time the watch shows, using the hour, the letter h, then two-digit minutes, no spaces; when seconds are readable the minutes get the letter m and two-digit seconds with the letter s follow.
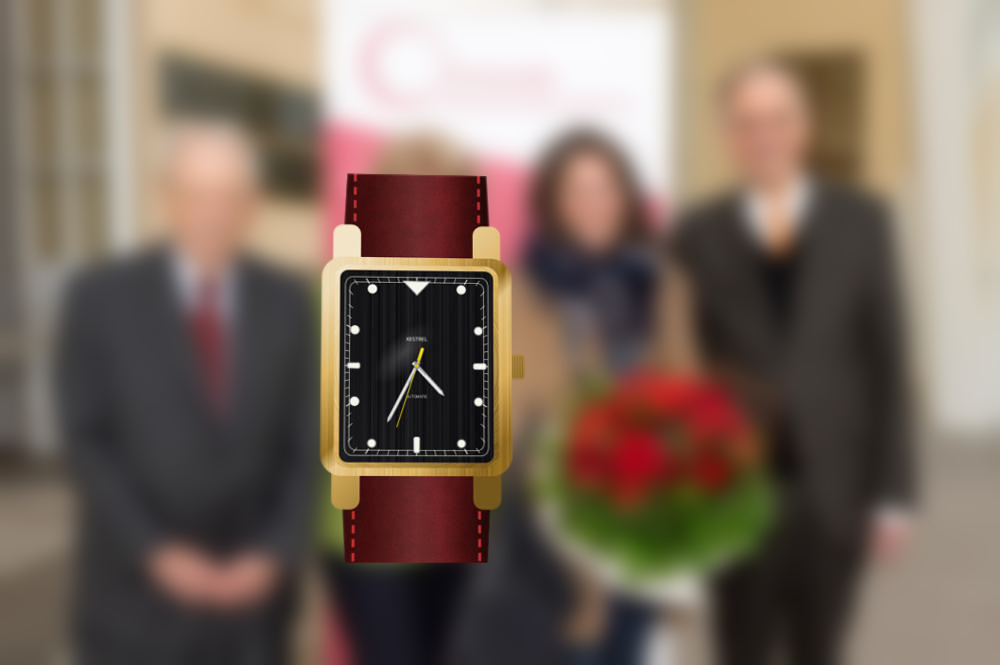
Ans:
4h34m33s
